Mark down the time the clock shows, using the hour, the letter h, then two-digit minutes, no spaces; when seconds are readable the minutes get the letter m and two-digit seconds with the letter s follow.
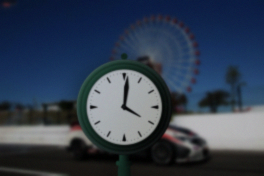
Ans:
4h01
